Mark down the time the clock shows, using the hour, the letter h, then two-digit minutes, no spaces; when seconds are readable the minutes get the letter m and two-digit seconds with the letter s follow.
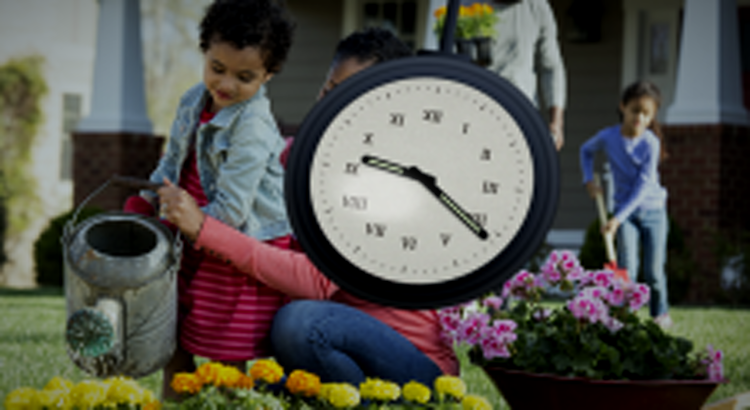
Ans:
9h21
